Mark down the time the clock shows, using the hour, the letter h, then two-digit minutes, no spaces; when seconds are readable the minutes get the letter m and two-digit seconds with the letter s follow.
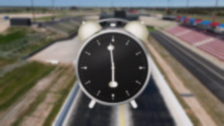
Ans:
5h59
